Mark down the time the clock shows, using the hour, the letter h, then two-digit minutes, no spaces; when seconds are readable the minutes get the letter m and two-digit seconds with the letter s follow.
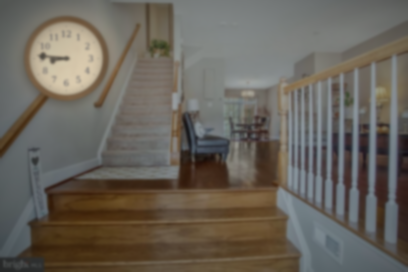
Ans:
8h46
